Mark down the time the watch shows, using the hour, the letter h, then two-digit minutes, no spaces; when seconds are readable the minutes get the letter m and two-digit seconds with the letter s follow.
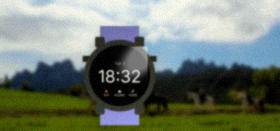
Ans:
18h32
